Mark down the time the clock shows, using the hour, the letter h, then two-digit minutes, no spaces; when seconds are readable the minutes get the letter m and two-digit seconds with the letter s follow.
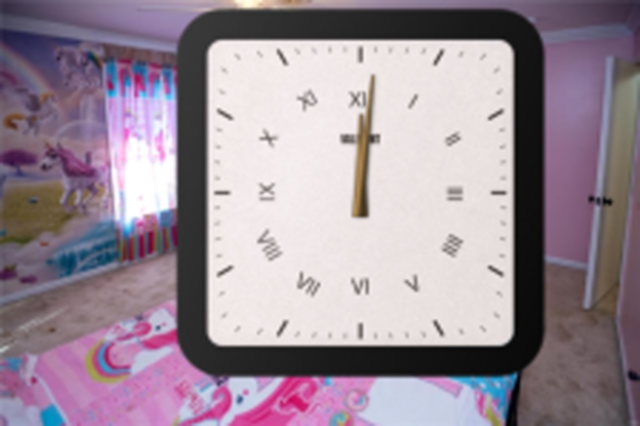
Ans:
12h01
